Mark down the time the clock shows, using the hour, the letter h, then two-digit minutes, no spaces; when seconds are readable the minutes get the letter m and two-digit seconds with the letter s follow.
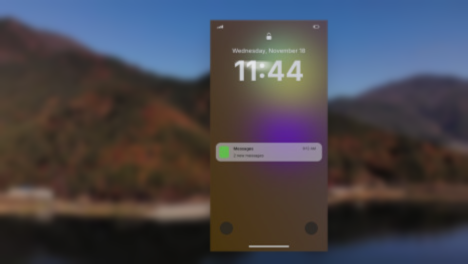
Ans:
11h44
